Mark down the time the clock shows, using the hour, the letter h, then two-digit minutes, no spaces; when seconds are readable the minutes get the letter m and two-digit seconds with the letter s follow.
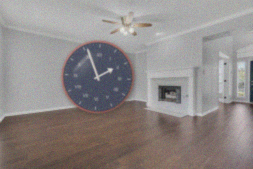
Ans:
1h56
